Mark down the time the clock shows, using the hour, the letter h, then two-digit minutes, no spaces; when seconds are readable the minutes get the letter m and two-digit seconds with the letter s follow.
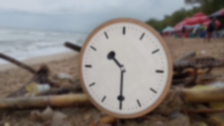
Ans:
10h30
